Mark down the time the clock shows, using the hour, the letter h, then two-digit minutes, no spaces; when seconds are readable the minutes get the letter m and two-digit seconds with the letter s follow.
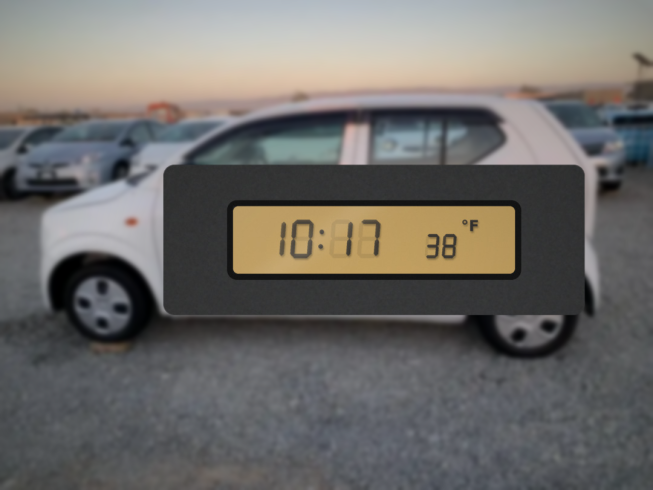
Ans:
10h17
